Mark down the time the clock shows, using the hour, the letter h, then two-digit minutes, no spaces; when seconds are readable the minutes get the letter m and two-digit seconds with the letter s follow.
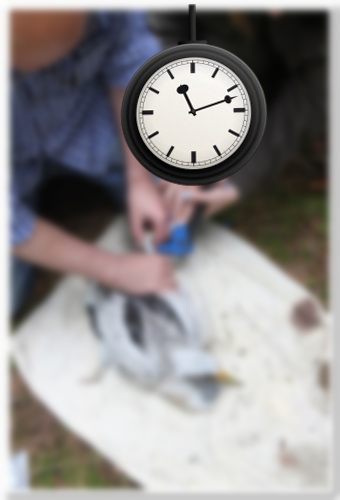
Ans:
11h12
